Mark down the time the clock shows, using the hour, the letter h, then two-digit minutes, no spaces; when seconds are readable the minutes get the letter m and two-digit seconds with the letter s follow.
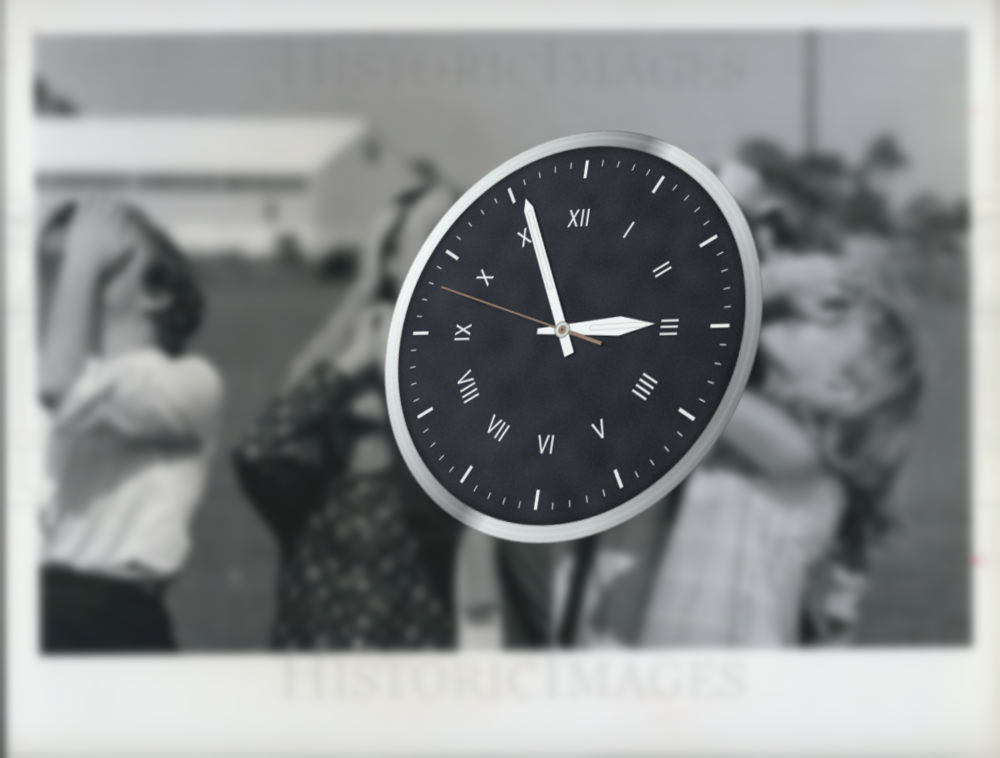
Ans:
2h55m48s
